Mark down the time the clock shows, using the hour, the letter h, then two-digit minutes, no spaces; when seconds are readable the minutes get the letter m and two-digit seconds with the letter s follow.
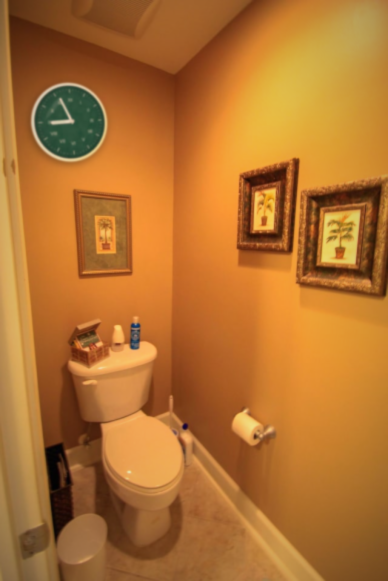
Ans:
8h56
